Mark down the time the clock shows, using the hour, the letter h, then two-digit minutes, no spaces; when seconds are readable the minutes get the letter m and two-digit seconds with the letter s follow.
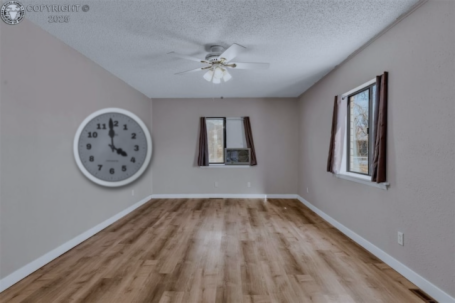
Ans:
3h59
